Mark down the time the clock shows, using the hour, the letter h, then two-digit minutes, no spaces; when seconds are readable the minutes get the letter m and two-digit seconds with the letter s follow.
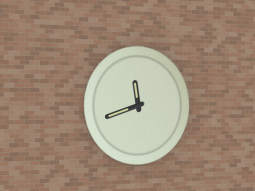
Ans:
11h42
